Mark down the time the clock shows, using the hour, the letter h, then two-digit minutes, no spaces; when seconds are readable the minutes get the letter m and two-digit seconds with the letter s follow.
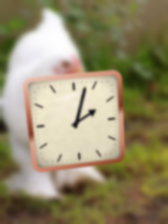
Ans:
2h03
